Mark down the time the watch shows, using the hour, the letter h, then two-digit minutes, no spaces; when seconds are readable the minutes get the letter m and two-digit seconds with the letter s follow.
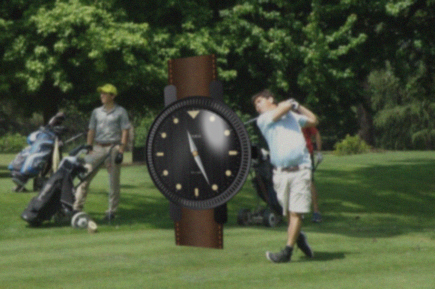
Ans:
11h26
